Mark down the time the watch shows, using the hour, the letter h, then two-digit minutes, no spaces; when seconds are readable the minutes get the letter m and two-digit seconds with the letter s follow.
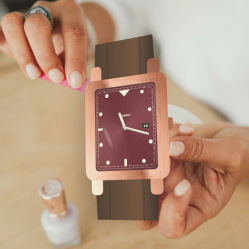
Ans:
11h18
